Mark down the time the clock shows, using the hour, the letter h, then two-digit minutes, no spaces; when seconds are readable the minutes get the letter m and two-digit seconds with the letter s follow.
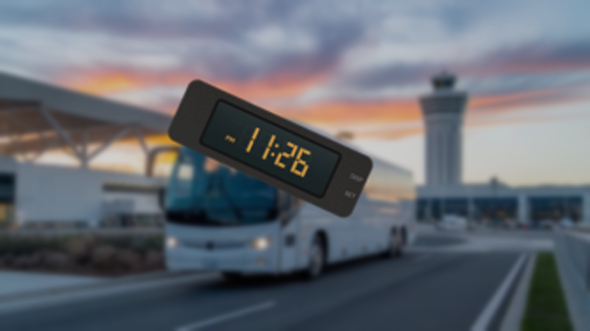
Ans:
11h26
